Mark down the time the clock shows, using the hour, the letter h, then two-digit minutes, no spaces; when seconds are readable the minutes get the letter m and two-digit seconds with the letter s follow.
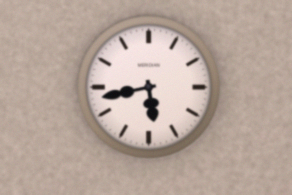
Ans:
5h43
